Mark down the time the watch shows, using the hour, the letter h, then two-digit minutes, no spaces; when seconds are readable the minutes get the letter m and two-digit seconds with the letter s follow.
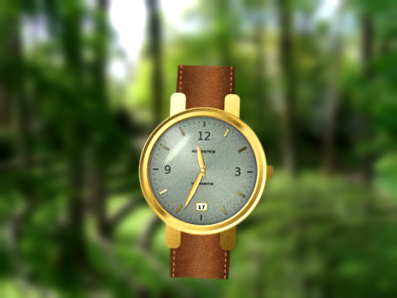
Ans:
11h34
